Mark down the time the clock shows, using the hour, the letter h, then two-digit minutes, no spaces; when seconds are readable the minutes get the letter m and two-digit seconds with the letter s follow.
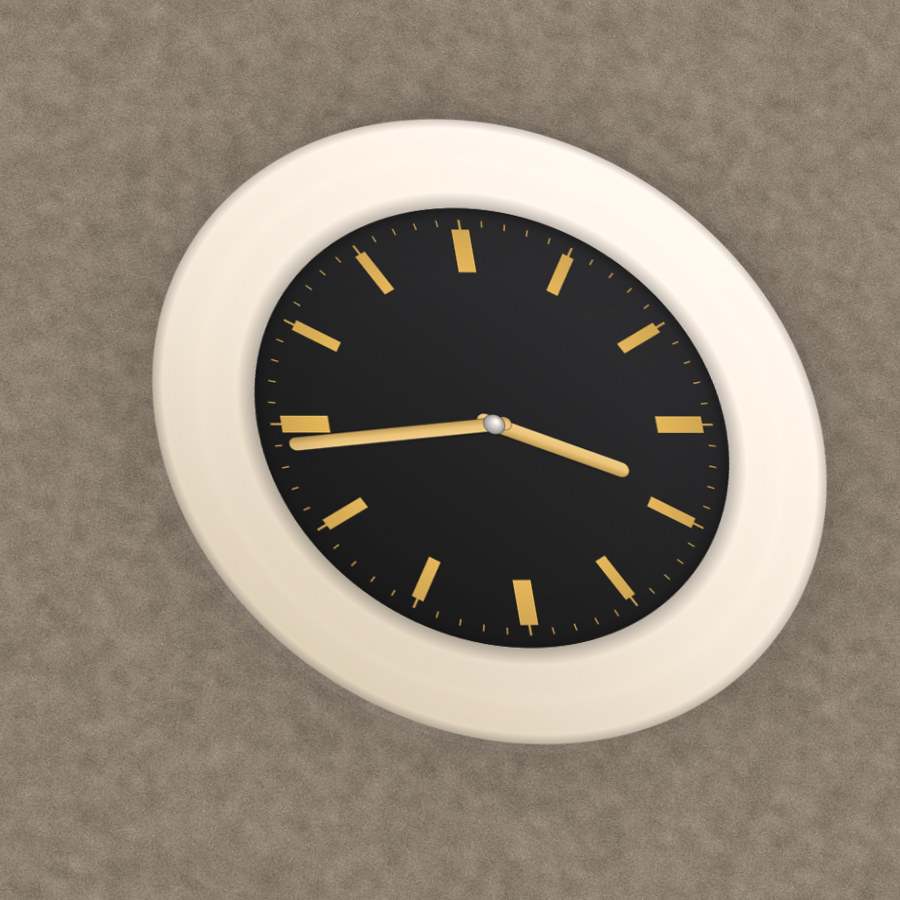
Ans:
3h44
